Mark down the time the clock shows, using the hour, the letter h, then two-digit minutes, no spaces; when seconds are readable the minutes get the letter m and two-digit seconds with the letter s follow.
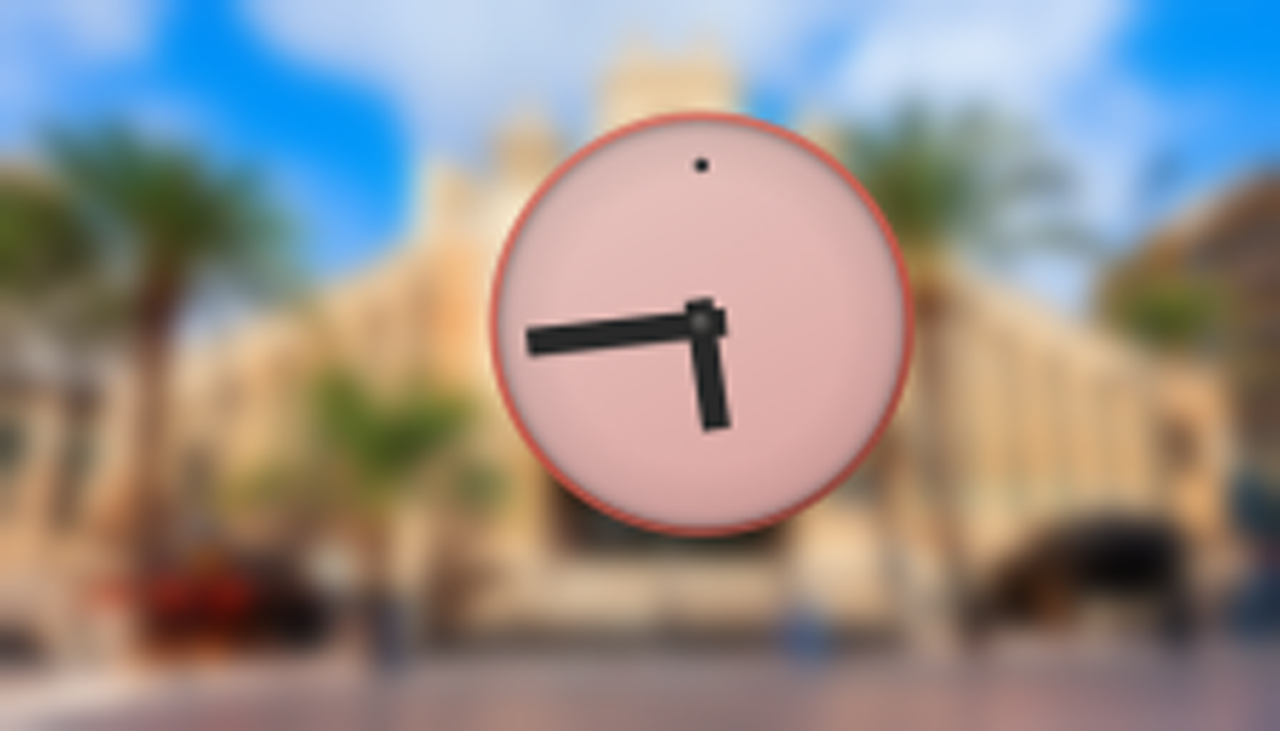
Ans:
5h44
